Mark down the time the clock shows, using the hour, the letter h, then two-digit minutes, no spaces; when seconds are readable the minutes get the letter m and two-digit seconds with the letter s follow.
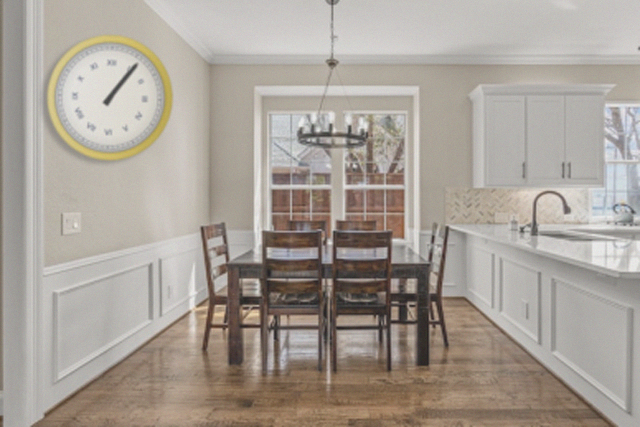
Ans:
1h06
